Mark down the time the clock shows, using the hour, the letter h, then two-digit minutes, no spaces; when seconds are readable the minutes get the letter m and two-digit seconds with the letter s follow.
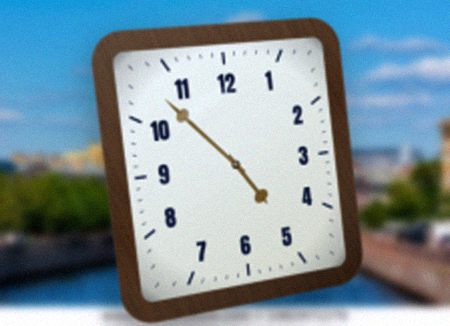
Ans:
4h53
